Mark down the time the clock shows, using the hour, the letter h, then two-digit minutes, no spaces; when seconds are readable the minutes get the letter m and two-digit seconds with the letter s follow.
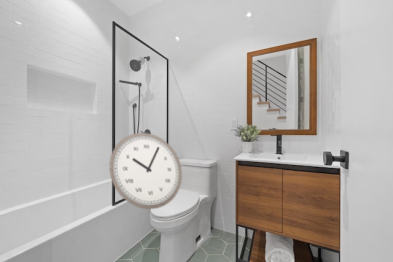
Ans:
10h05
